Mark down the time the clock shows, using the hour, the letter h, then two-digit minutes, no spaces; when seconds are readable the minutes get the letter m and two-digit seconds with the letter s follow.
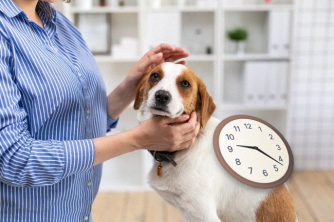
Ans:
9h22
